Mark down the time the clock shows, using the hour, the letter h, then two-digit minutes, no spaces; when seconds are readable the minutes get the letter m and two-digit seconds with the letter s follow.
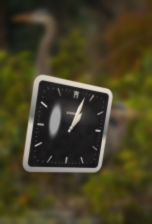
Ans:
1h03
